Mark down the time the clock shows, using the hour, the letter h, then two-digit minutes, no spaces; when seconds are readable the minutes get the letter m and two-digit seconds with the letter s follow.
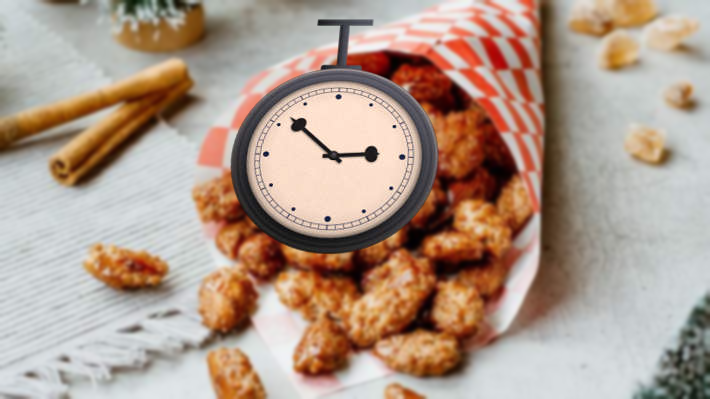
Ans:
2h52
